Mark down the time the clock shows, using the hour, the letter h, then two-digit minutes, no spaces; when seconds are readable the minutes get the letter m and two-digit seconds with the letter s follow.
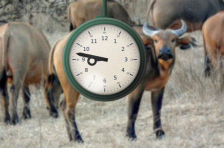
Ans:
8h47
